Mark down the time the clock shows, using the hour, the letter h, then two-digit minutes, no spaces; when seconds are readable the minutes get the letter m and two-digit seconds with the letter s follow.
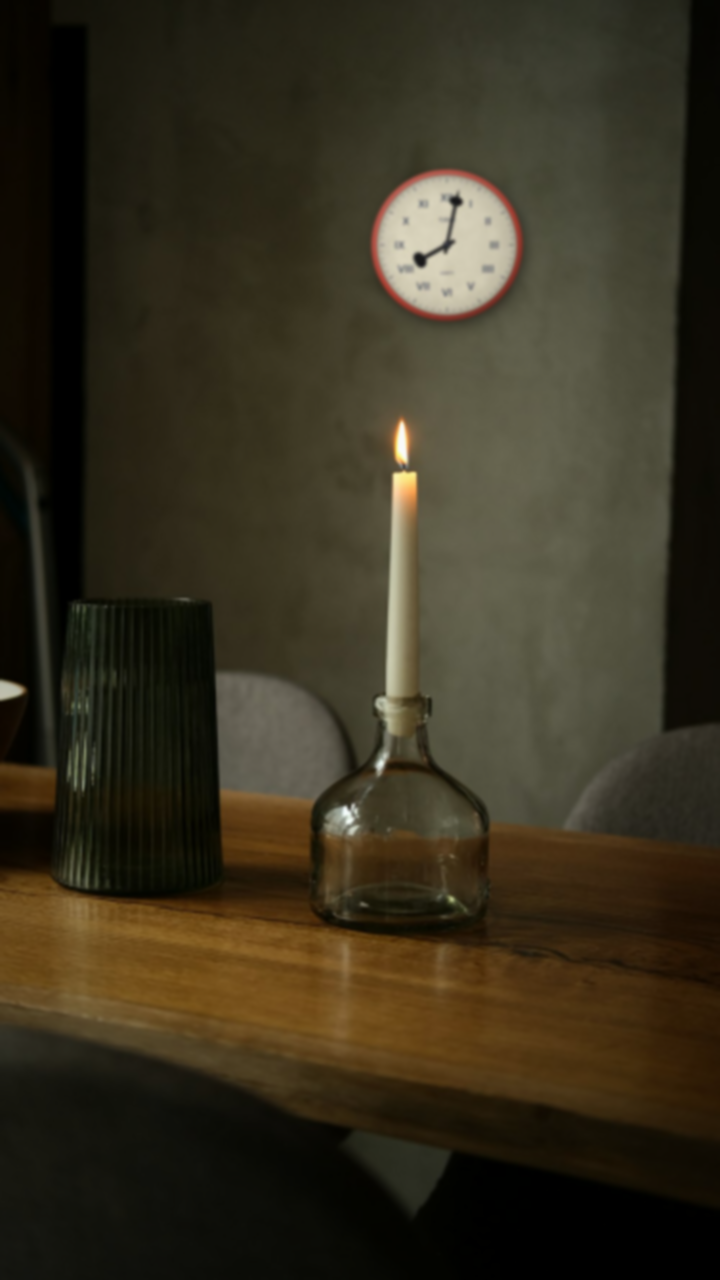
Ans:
8h02
